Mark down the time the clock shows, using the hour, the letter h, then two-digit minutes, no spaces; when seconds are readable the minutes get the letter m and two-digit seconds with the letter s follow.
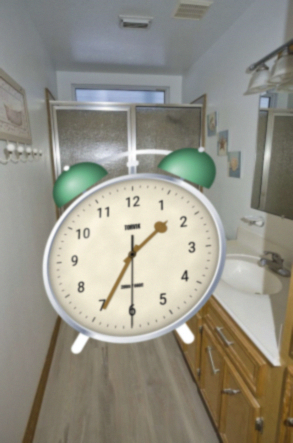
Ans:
1h34m30s
